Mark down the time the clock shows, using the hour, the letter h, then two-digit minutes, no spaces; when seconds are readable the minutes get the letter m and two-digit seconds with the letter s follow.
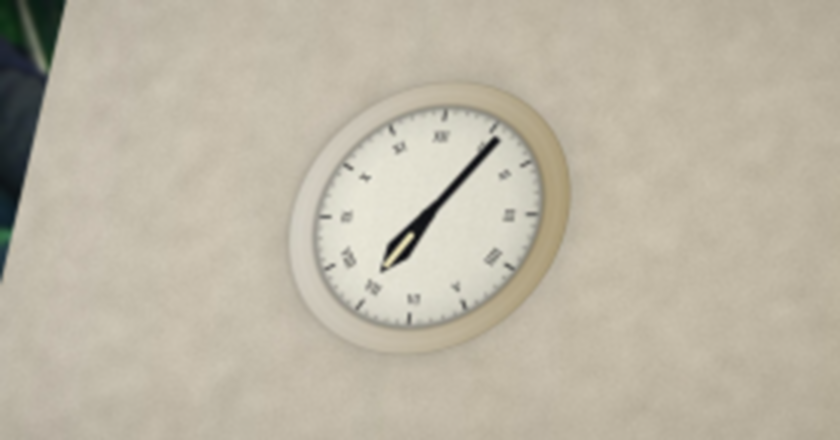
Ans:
7h06
